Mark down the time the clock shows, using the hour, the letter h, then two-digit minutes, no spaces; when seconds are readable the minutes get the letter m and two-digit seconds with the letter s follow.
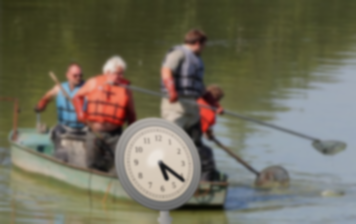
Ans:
5h21
